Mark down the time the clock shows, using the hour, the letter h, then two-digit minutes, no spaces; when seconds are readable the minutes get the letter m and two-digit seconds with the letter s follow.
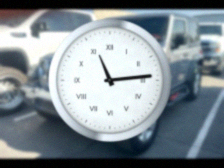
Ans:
11h14
